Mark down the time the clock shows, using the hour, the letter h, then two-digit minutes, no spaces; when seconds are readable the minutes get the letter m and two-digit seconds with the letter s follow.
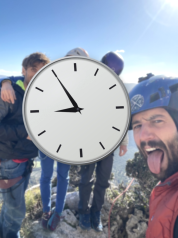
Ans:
8h55
